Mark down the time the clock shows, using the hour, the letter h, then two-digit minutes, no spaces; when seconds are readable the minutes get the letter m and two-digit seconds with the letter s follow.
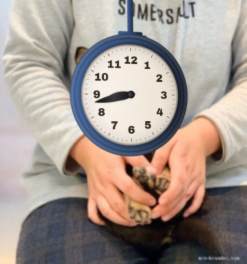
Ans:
8h43
